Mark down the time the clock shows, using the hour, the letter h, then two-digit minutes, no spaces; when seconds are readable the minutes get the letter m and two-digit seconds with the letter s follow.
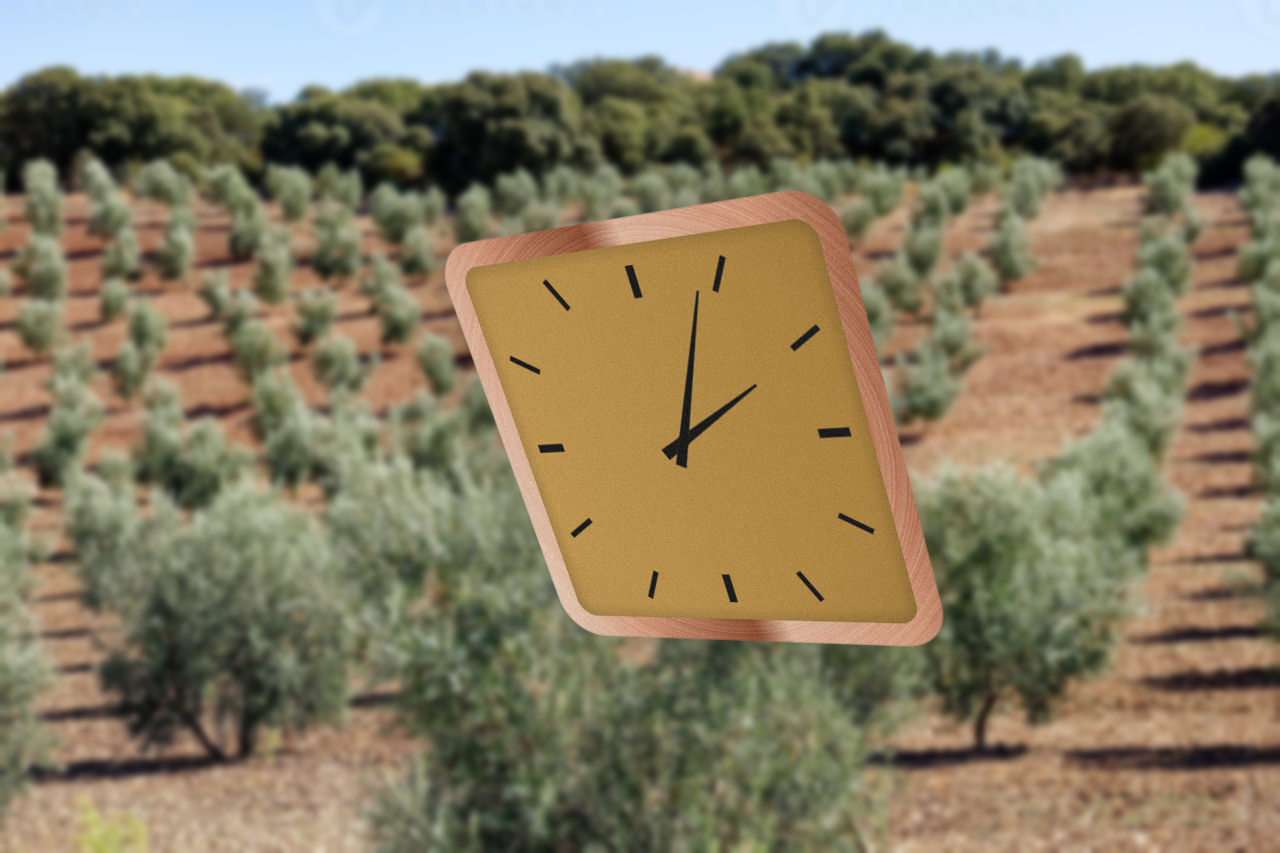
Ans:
2h04
